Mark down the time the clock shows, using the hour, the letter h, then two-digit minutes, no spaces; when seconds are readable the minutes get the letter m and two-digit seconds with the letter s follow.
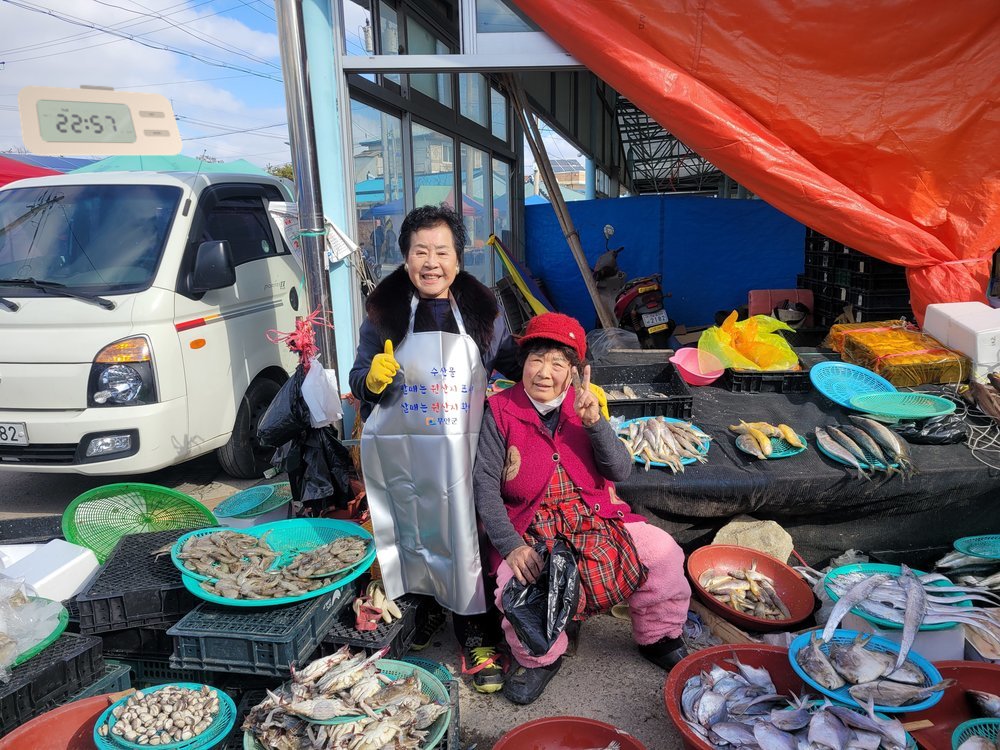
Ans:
22h57
